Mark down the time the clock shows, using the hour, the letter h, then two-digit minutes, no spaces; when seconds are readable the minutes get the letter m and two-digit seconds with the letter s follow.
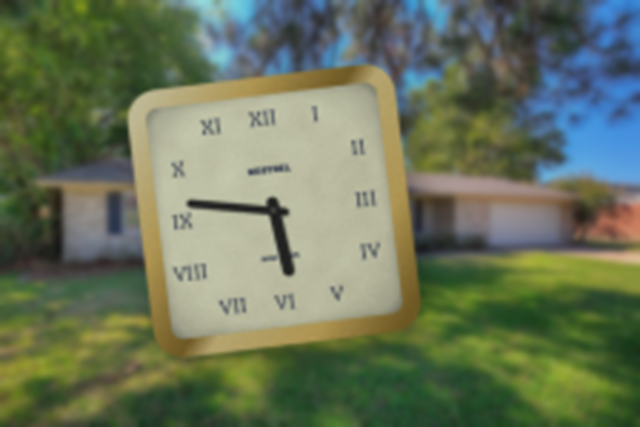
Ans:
5h47
